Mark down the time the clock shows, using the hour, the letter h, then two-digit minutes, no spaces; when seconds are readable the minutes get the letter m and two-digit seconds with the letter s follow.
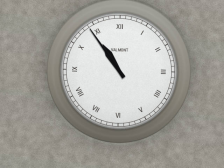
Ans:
10h54
